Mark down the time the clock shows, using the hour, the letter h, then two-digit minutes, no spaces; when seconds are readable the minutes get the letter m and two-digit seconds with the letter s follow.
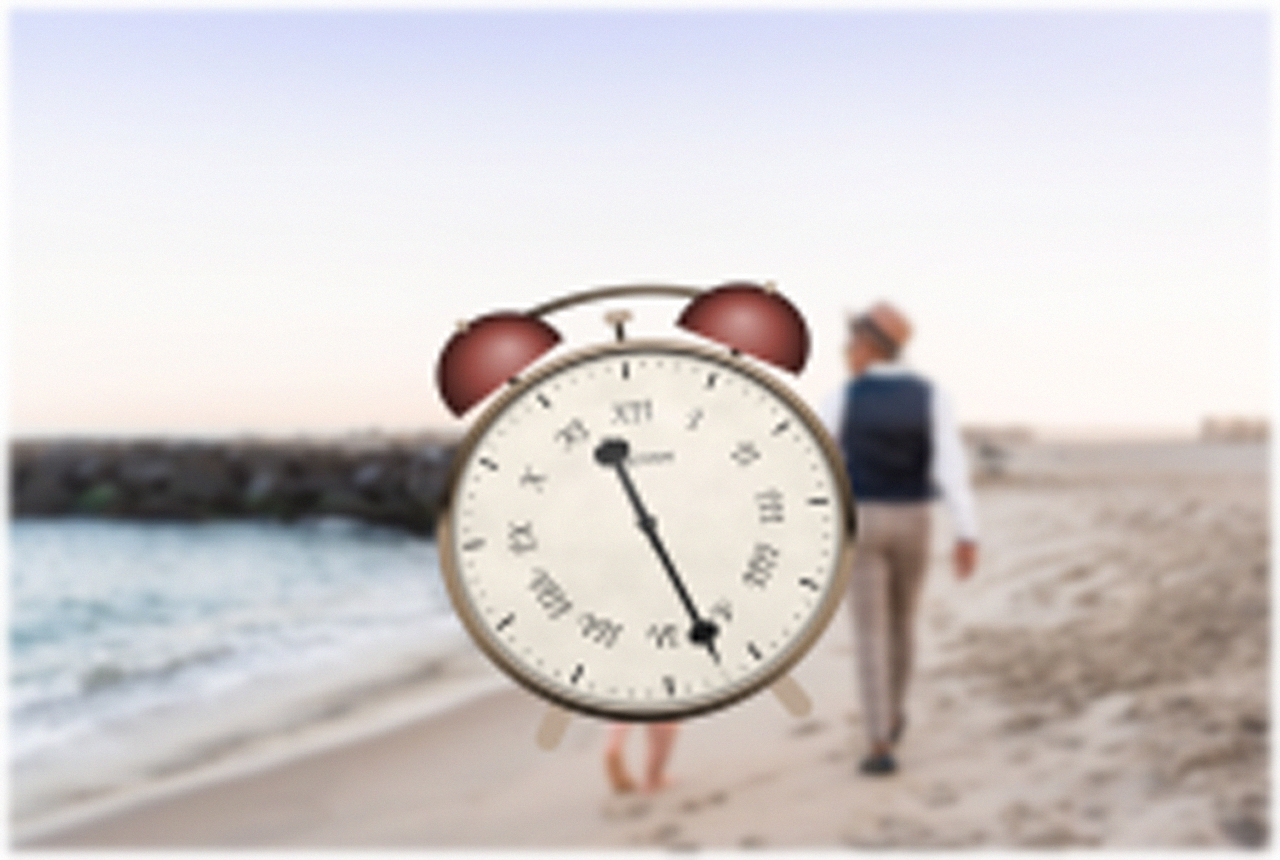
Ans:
11h27
